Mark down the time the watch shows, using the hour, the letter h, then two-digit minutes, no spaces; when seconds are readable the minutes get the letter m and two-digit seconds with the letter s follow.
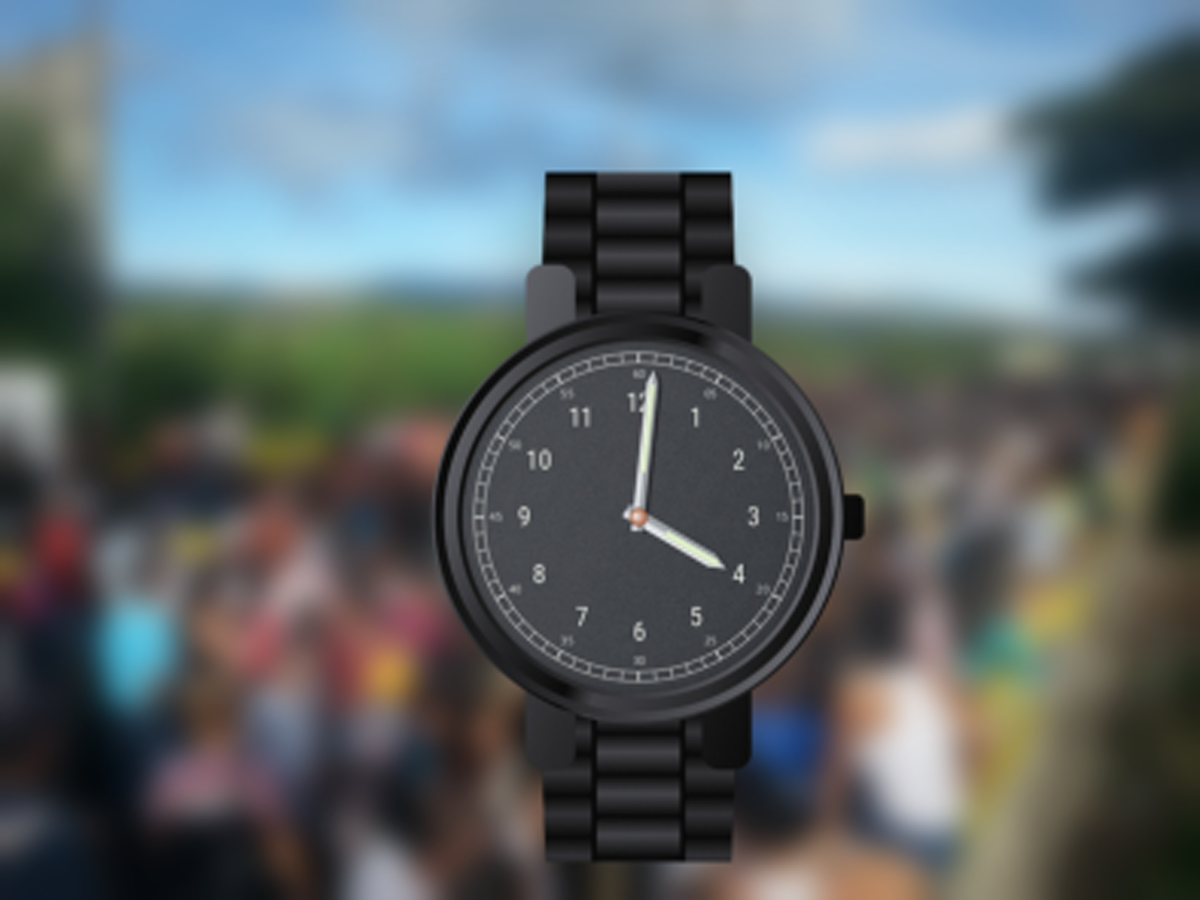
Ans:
4h01
